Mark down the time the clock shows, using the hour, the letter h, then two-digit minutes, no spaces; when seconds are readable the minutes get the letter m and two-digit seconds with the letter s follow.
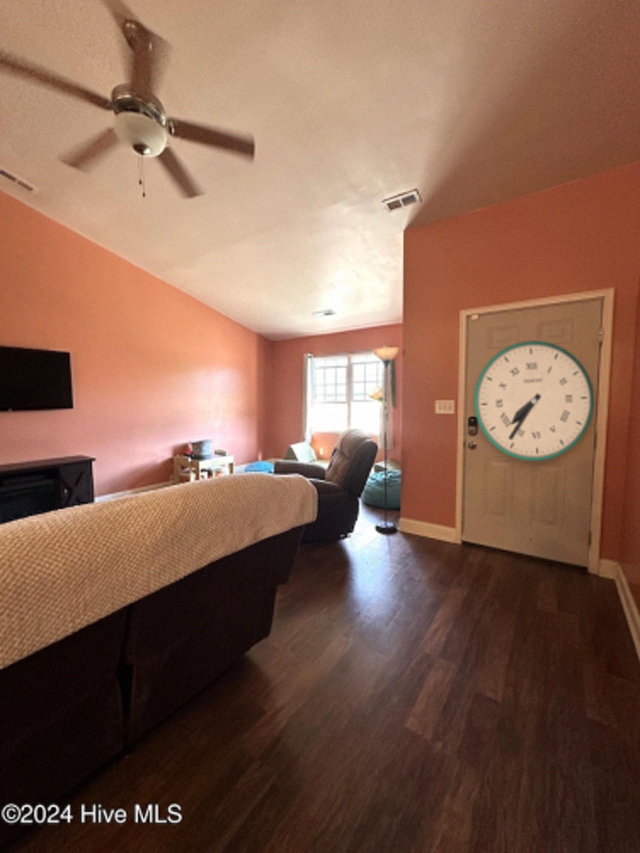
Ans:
7h36
